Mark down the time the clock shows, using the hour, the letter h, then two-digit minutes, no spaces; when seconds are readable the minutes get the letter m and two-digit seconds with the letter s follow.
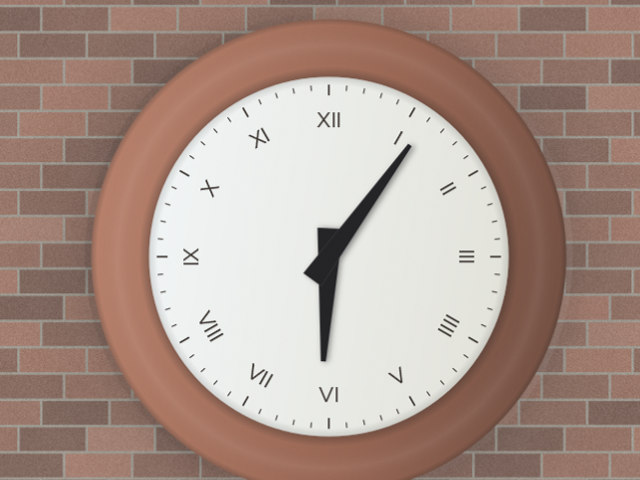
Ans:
6h06
